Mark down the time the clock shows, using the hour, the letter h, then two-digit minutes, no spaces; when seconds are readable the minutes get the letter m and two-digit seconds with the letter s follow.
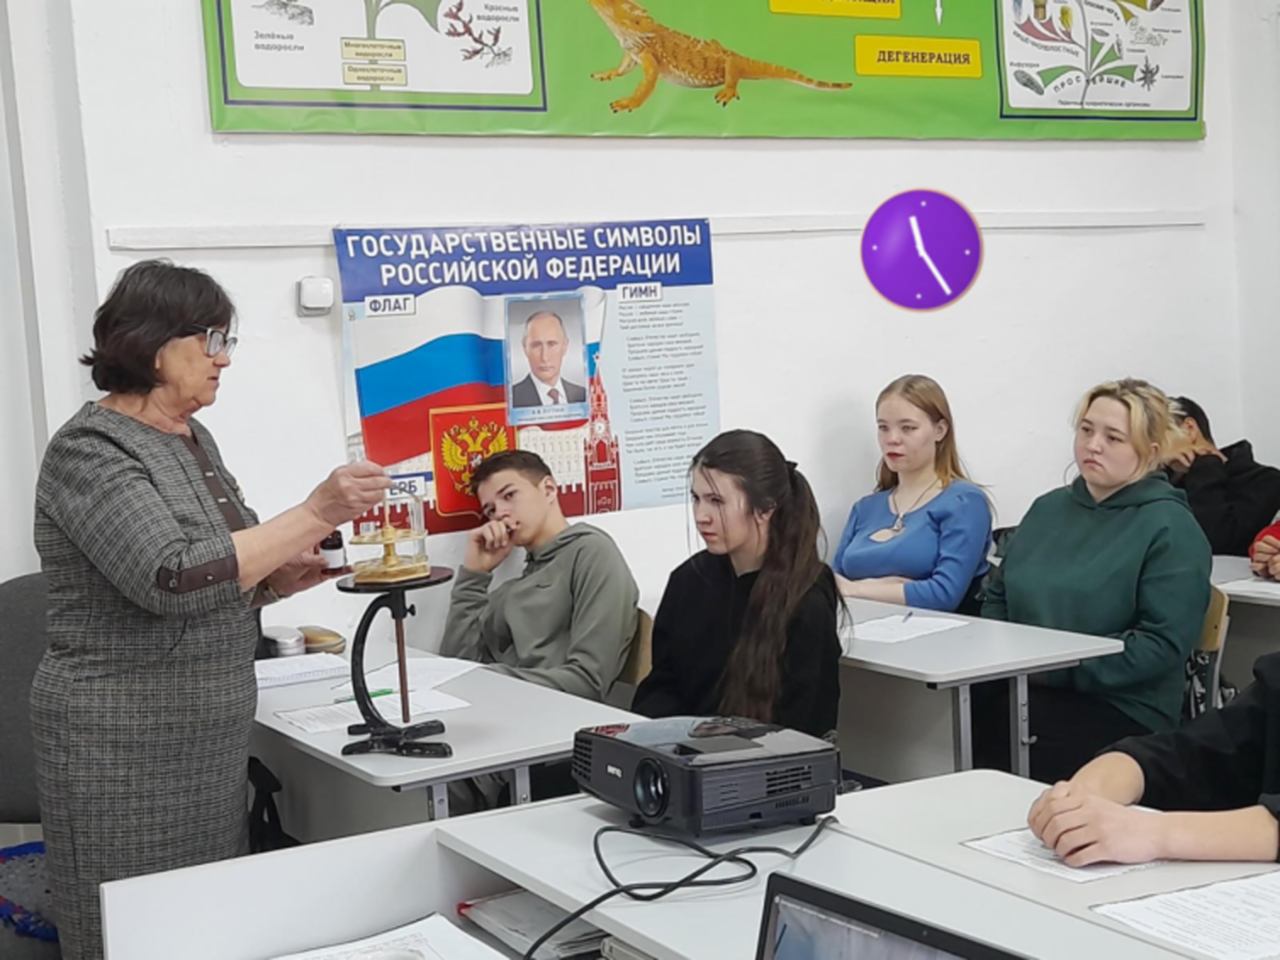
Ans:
11h24
